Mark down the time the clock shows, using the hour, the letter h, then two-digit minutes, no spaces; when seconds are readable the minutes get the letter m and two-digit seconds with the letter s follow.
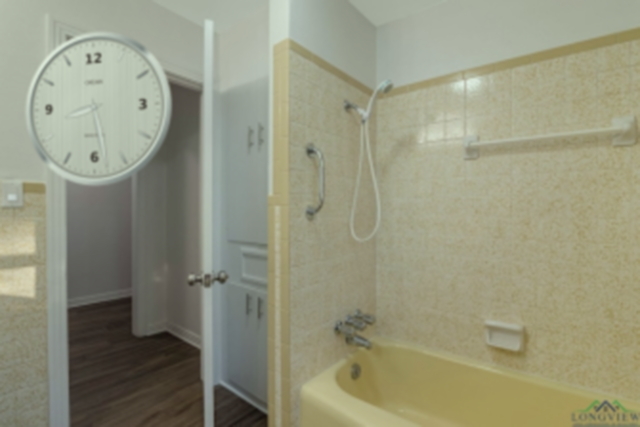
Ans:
8h28
